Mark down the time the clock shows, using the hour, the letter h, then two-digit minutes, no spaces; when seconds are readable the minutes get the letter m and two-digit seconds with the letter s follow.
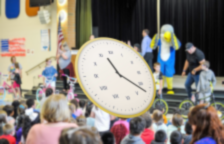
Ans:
11h22
